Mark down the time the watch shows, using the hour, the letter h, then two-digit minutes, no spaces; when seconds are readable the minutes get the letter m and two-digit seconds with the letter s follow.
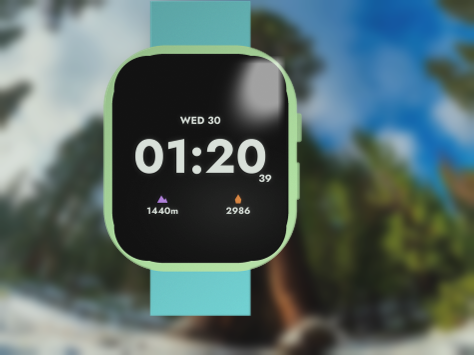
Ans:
1h20m39s
